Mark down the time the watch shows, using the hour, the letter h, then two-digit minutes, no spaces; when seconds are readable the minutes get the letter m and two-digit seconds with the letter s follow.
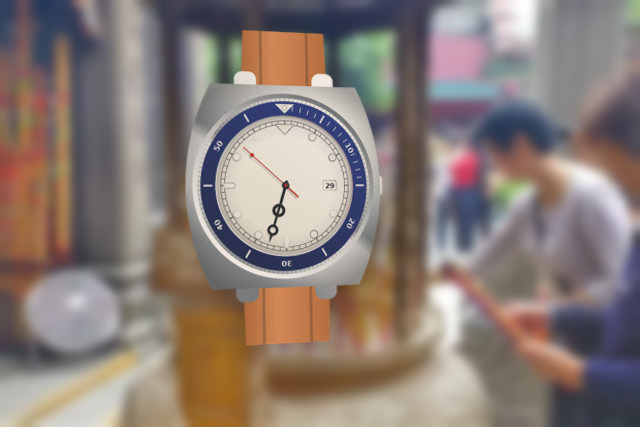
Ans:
6h32m52s
